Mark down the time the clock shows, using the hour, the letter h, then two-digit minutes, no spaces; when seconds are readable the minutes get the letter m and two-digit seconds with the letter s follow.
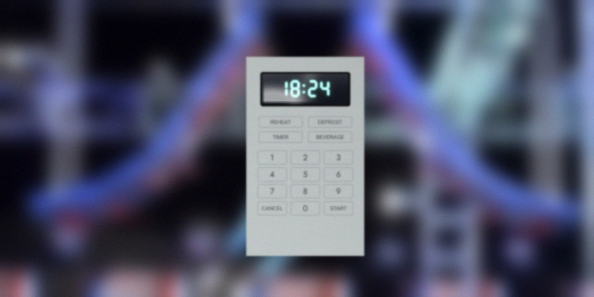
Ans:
18h24
